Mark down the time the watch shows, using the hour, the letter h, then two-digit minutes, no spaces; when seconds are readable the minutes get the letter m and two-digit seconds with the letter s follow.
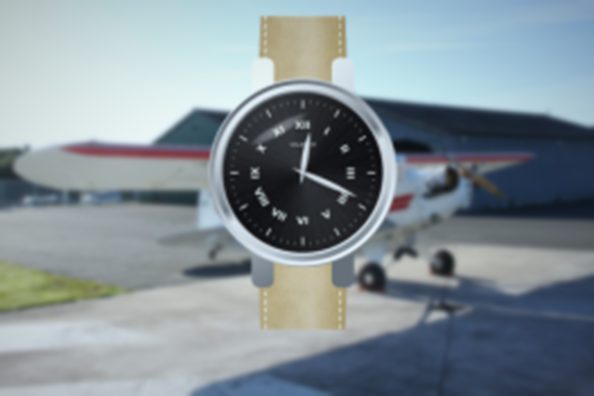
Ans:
12h19
